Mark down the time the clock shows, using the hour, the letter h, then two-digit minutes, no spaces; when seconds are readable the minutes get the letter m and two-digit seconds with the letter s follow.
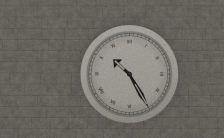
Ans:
10h25
